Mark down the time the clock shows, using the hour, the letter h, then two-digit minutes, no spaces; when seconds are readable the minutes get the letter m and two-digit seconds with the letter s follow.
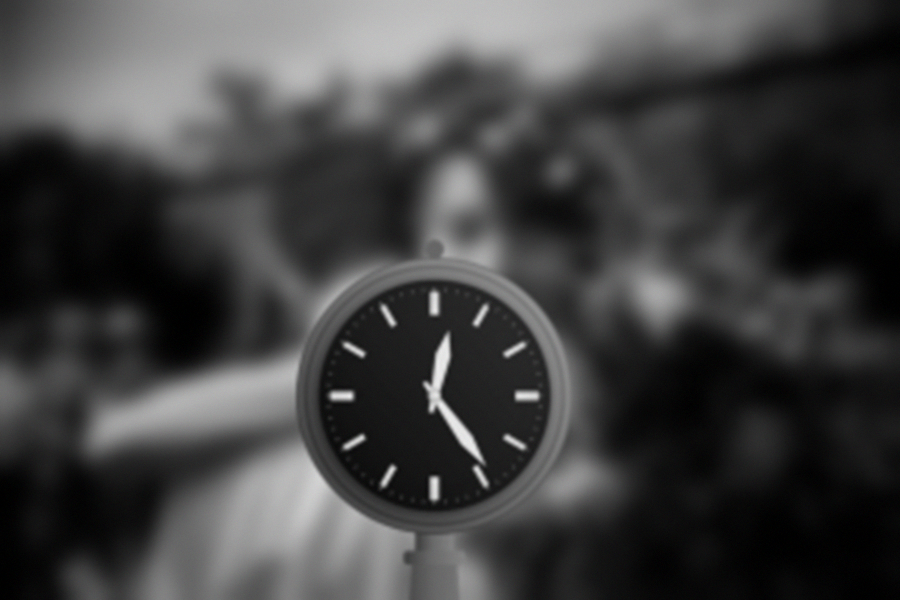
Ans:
12h24
